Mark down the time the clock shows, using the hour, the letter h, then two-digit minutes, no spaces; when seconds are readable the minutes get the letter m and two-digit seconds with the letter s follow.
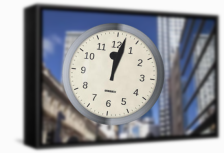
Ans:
12h02
